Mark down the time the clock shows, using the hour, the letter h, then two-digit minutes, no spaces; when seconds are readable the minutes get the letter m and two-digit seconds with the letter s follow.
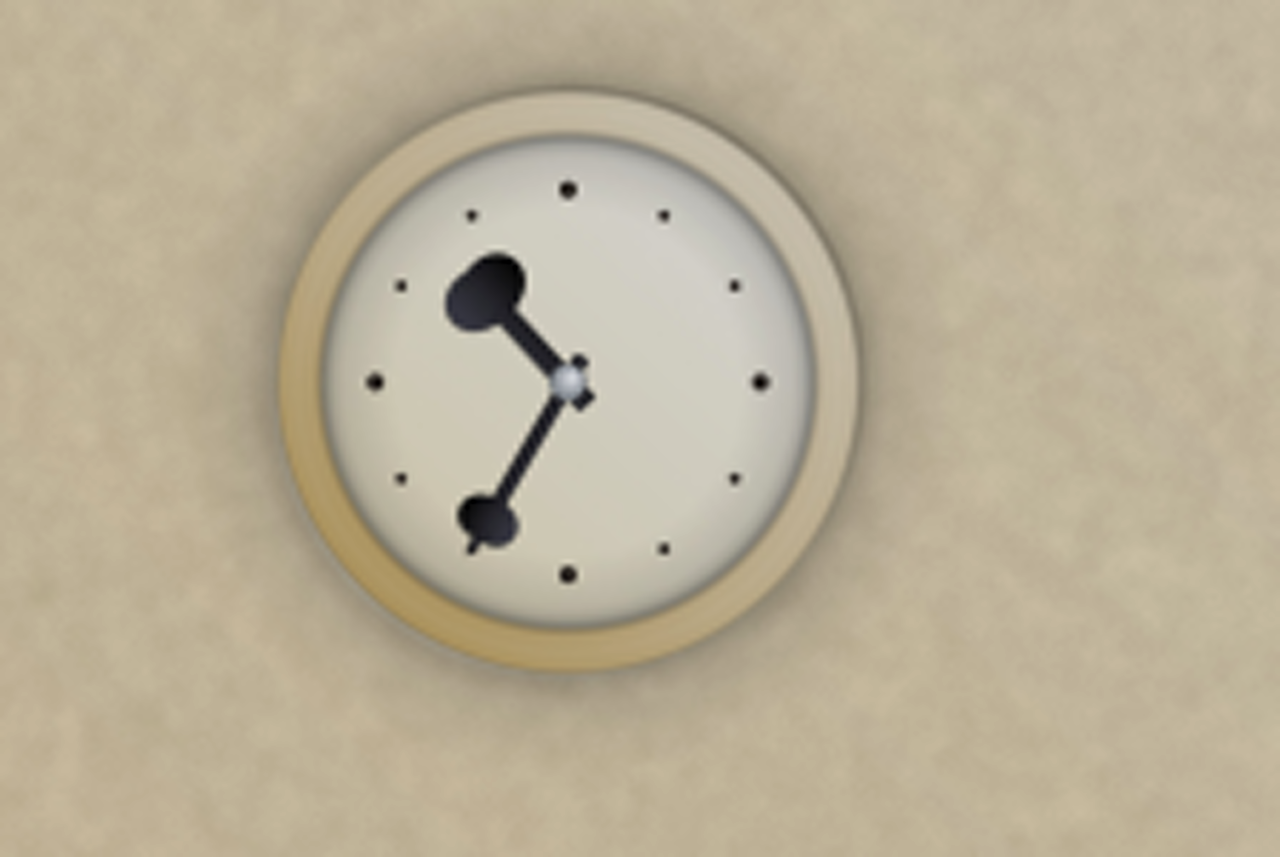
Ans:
10h35
